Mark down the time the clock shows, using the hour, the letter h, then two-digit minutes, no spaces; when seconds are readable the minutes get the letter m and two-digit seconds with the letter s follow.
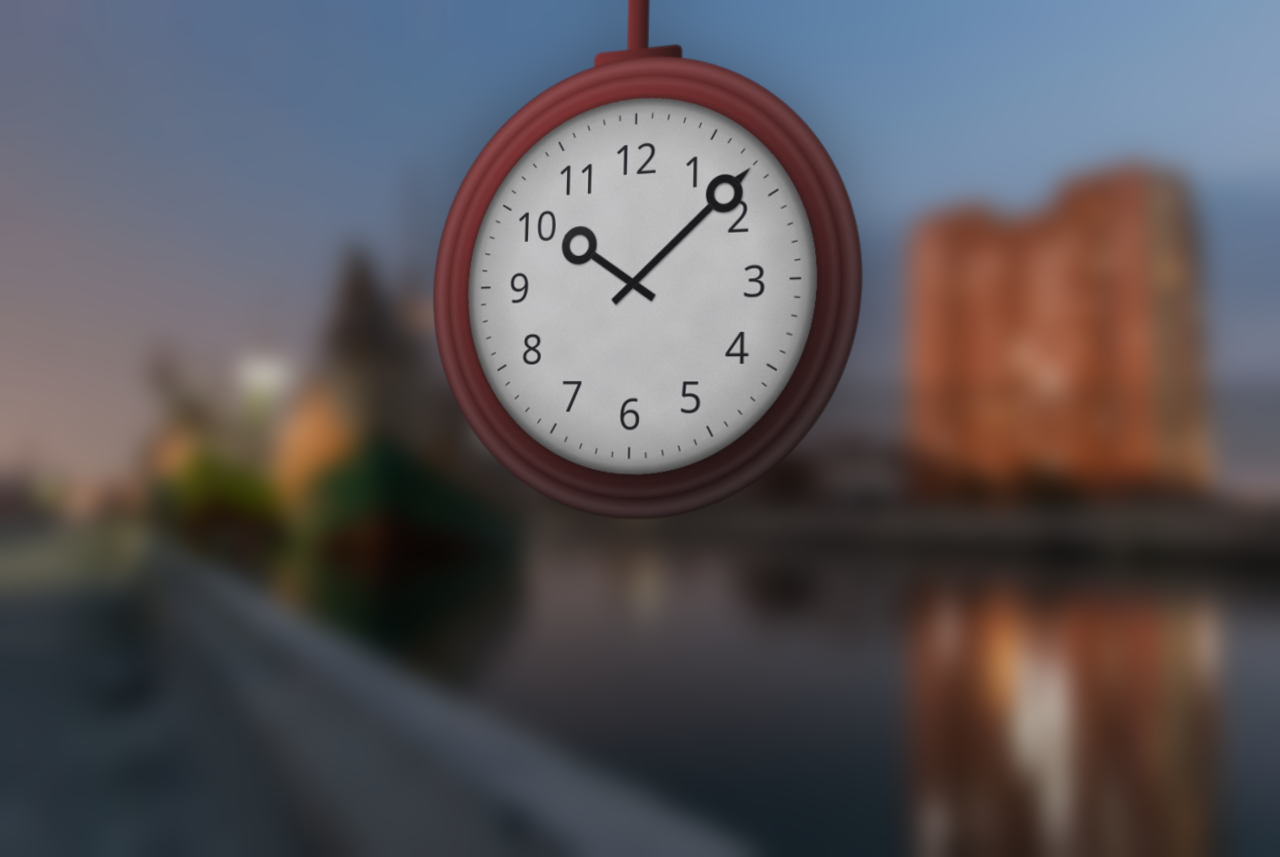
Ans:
10h08
